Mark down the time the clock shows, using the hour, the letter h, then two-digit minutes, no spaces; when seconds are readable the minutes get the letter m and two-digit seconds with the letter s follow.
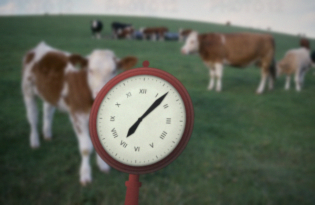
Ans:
7h07
